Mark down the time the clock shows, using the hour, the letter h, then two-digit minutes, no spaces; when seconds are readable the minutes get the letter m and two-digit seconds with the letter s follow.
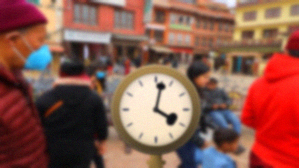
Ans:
4h02
